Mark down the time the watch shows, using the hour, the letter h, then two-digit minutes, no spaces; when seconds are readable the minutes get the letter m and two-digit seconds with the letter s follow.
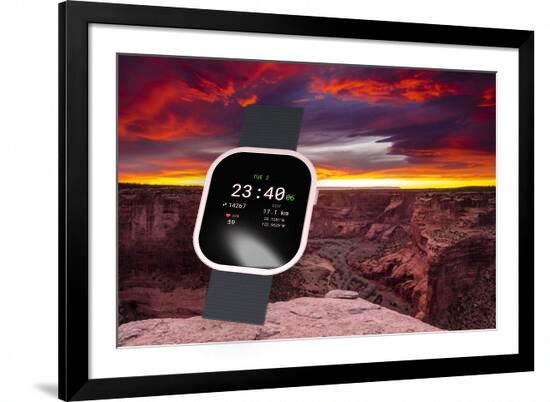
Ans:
23h40
